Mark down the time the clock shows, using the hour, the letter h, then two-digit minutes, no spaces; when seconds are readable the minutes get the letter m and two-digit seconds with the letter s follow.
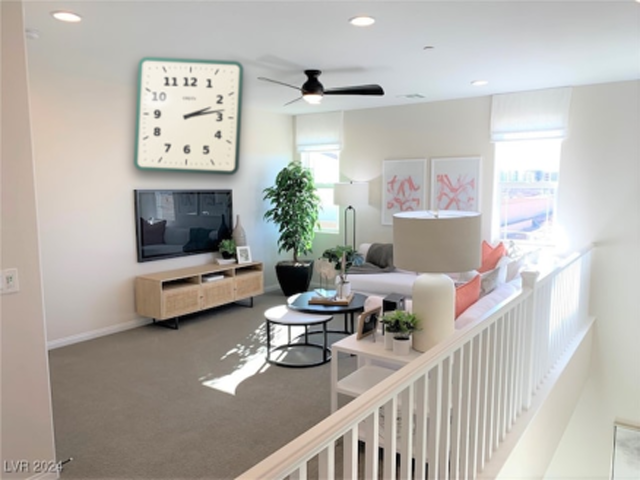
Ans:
2h13
